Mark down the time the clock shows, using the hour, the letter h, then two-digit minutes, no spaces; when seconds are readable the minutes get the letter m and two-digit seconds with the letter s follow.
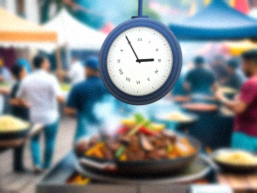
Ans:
2h55
